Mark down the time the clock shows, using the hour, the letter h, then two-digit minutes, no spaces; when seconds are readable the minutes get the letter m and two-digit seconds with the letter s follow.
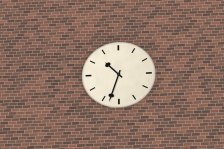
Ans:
10h33
